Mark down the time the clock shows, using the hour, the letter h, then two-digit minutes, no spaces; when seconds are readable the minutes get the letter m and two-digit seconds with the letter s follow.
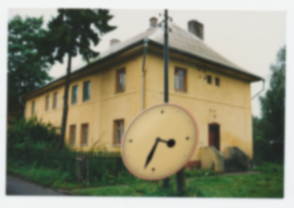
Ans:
3h33
